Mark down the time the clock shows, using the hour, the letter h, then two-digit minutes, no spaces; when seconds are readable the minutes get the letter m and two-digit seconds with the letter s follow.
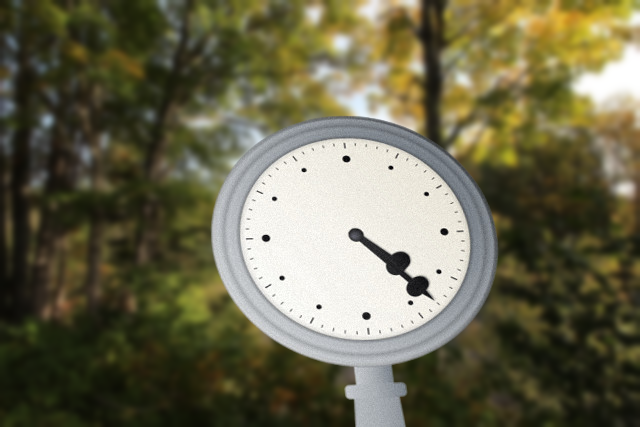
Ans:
4h23
